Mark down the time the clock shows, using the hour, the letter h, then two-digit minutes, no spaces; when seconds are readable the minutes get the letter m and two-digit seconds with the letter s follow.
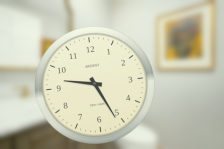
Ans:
9h26
